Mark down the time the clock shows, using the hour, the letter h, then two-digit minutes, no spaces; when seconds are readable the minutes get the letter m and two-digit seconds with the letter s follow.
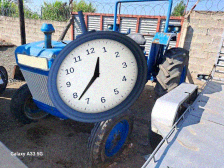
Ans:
12h38
